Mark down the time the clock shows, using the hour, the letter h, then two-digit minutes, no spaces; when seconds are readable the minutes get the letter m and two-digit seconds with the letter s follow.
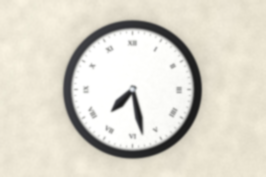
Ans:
7h28
